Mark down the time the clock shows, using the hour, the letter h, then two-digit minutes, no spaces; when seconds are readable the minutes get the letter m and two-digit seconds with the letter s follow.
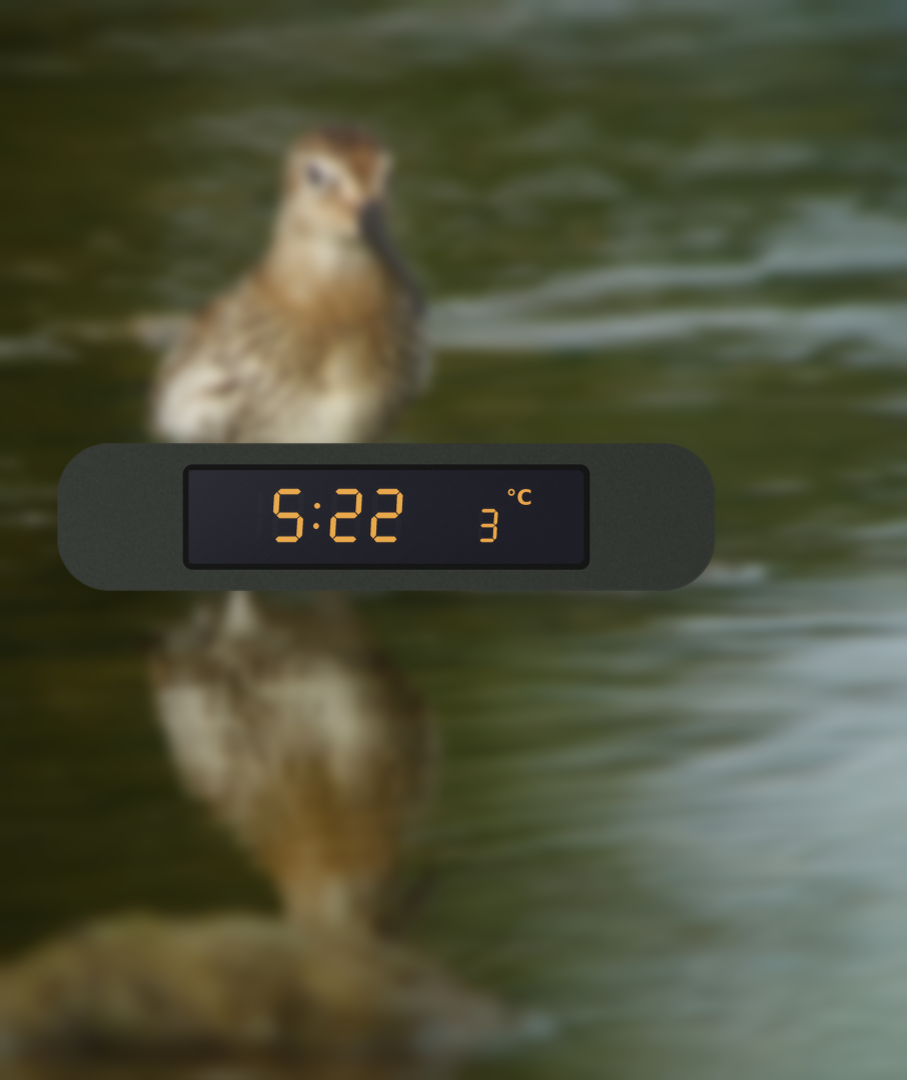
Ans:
5h22
